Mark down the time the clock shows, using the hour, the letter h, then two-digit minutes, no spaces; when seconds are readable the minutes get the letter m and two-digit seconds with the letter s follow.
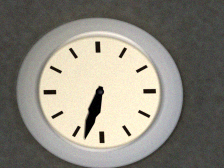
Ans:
6h33
